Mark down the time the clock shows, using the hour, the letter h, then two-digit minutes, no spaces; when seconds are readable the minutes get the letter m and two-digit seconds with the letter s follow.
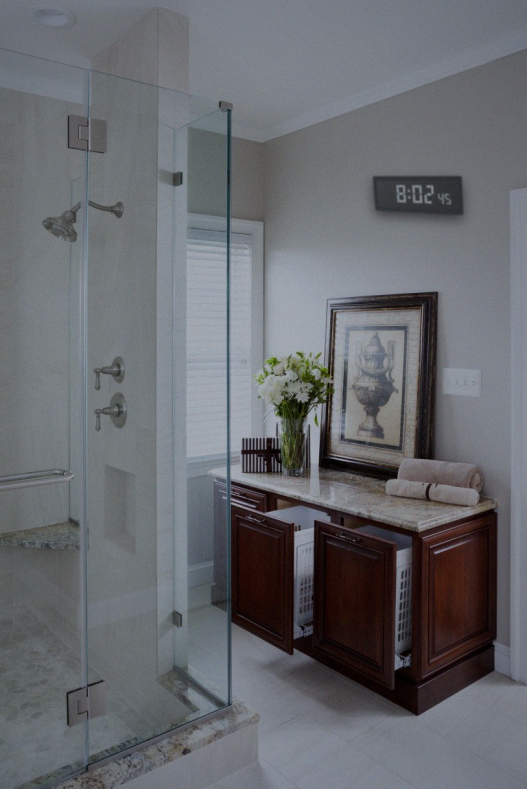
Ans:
8h02m45s
